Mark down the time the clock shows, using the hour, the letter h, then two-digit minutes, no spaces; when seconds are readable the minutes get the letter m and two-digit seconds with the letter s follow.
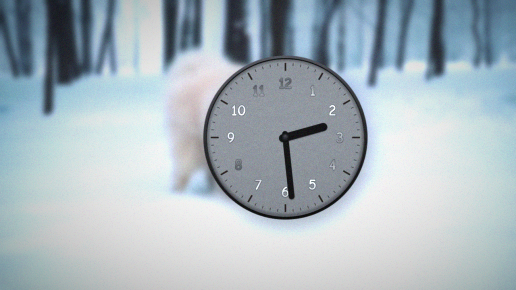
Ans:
2h29
